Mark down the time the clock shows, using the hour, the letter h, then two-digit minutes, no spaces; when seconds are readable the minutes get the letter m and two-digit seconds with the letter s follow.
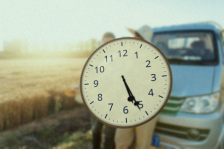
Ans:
5h26
